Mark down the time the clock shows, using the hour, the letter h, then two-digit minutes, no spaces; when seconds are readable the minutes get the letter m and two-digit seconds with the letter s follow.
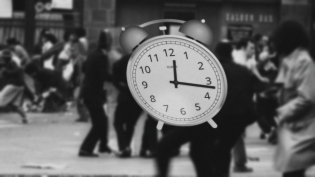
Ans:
12h17
